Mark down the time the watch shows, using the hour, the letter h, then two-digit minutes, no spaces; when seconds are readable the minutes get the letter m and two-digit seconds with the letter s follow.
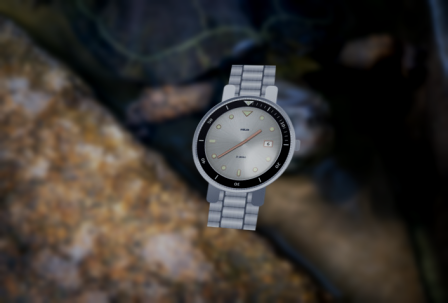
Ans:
1h39
